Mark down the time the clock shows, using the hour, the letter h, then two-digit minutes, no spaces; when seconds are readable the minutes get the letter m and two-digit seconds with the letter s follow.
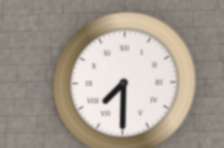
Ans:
7h30
